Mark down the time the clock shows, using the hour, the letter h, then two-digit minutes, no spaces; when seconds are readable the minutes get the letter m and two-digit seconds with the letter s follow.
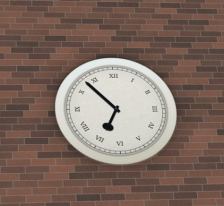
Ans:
6h53
